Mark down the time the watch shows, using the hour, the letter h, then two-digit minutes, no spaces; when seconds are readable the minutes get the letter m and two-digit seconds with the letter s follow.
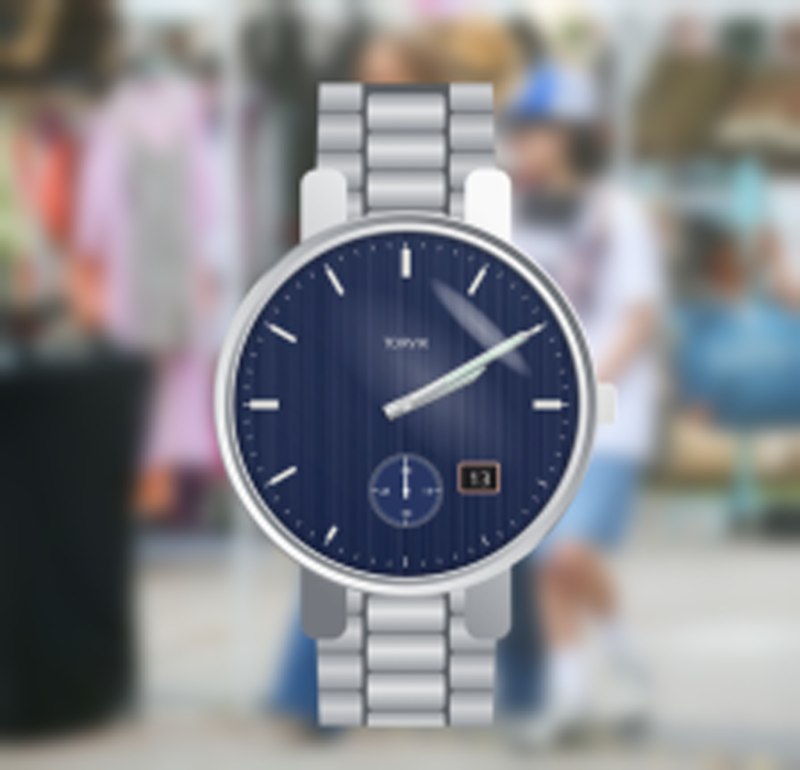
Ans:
2h10
